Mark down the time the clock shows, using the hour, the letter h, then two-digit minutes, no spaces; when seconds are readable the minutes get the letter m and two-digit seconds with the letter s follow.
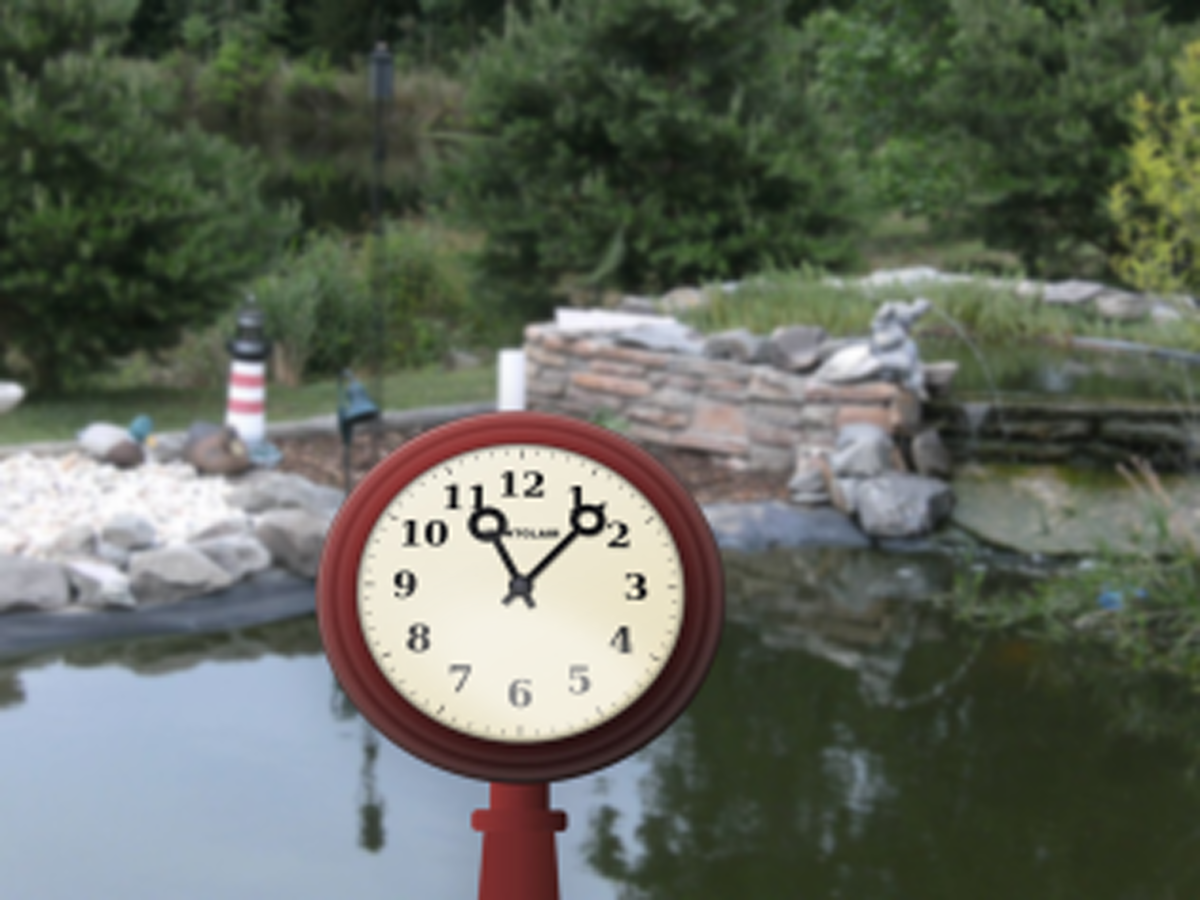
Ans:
11h07
